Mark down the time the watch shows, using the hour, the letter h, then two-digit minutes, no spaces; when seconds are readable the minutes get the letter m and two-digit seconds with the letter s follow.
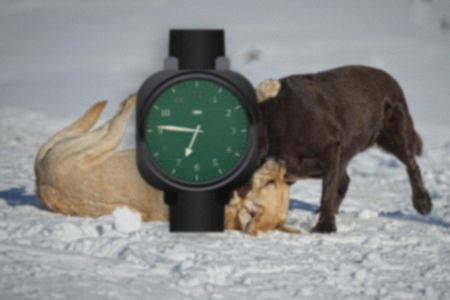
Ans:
6h46
